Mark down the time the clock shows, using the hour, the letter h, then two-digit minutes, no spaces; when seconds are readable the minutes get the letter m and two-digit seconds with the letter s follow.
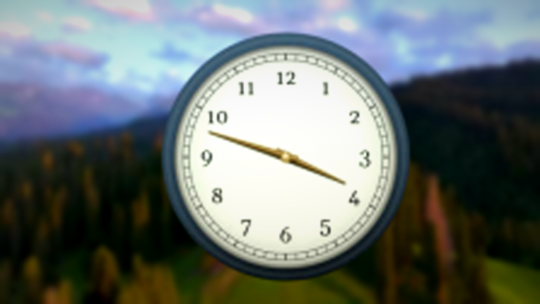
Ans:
3h48
